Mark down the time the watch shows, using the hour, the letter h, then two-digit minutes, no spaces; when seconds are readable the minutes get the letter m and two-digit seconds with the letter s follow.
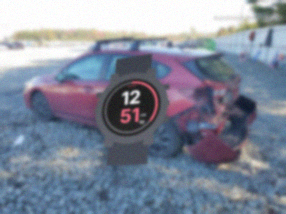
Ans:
12h51
